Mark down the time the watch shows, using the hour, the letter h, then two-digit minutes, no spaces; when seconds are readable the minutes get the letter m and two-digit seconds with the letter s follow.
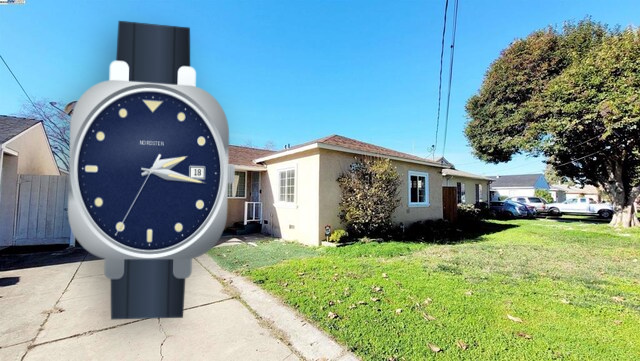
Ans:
2h16m35s
